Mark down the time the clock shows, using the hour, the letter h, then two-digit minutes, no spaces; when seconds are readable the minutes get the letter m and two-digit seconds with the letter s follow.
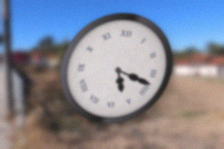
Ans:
5h18
